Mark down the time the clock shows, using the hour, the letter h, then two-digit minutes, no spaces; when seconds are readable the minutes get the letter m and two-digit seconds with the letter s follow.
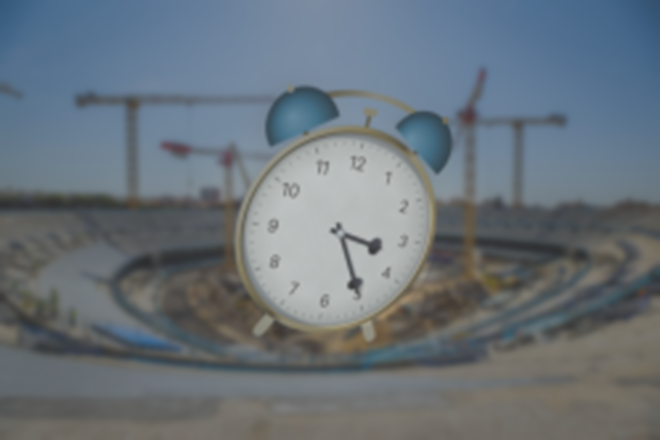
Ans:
3h25
